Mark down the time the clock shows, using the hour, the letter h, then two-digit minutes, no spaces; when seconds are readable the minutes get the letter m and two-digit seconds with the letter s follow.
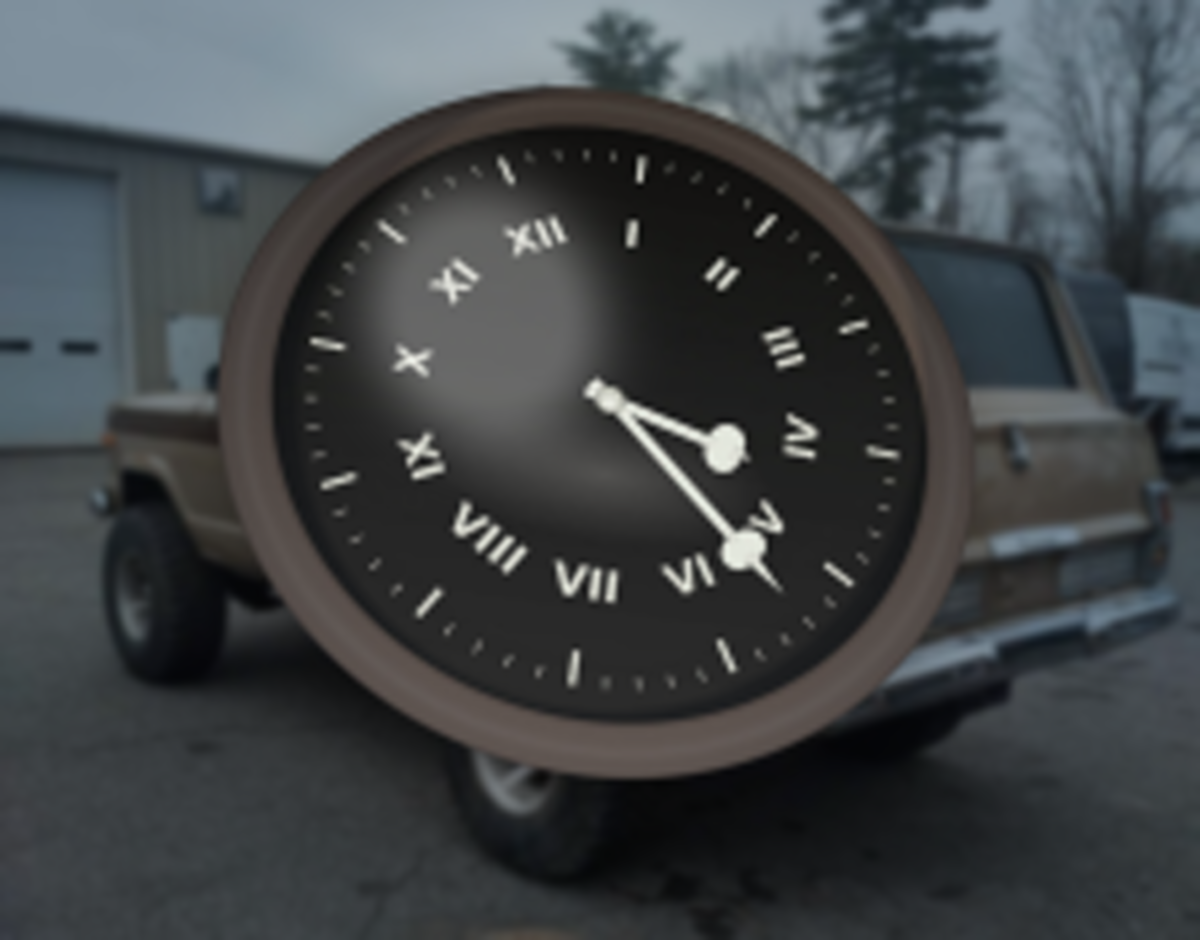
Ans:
4h27
